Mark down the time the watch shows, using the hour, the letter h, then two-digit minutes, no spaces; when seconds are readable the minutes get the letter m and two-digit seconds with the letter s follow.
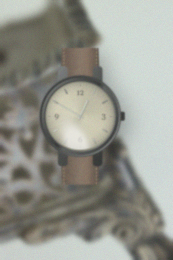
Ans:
12h50
